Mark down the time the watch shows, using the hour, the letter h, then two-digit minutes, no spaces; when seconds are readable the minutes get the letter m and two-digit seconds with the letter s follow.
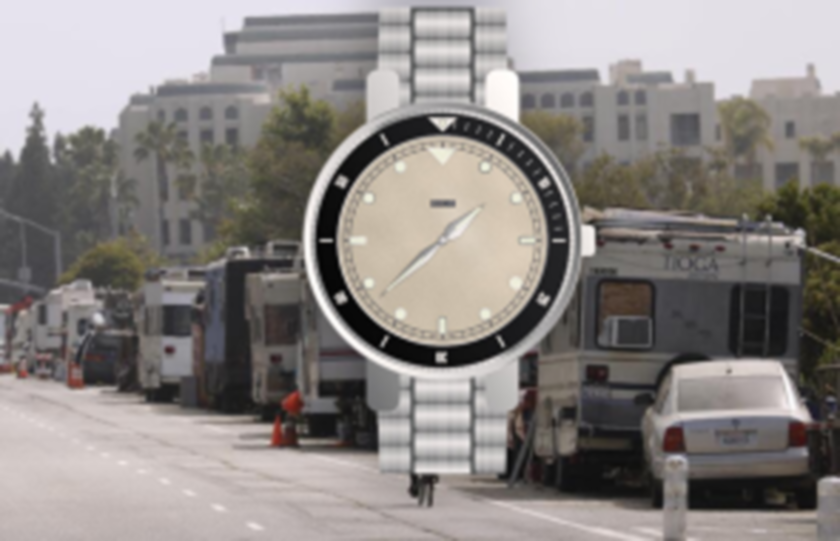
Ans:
1h38
